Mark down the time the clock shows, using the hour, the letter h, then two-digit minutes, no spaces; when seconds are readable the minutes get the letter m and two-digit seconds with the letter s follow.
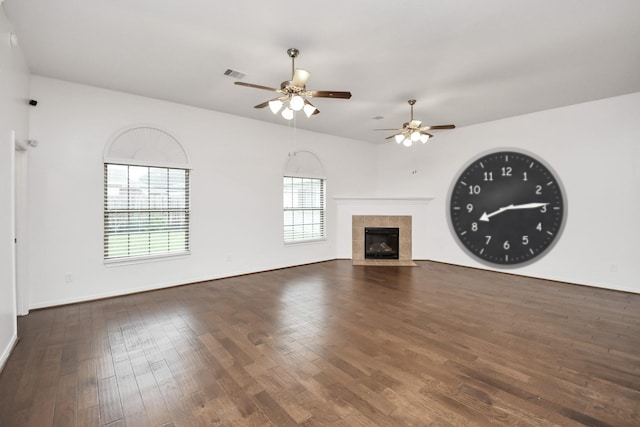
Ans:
8h14
